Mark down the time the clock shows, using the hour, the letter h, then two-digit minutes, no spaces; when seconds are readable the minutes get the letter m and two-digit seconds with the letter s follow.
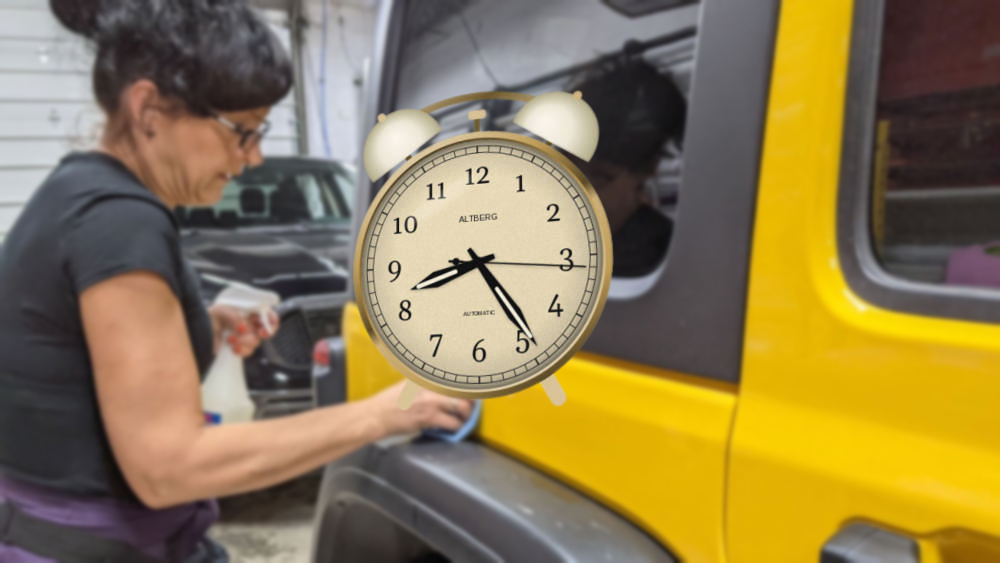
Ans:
8h24m16s
